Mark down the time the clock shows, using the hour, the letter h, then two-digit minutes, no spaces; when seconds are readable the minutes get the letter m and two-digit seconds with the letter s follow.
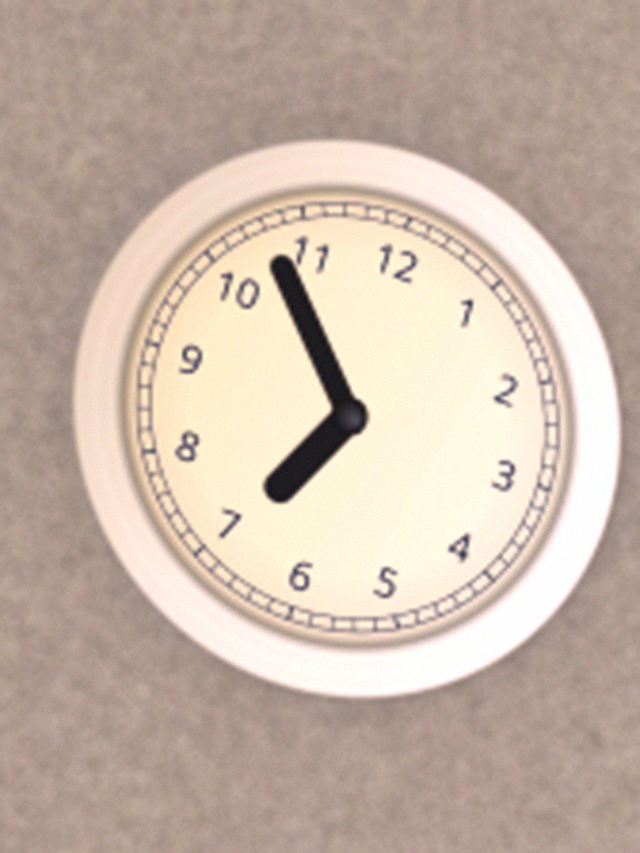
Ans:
6h53
